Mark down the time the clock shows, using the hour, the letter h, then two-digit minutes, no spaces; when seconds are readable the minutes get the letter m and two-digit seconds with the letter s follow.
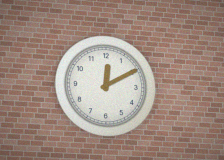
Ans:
12h10
